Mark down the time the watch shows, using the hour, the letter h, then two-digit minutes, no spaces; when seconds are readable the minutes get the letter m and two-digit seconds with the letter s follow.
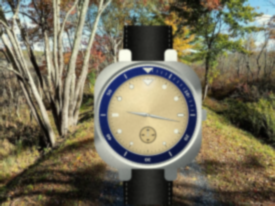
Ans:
9h17
